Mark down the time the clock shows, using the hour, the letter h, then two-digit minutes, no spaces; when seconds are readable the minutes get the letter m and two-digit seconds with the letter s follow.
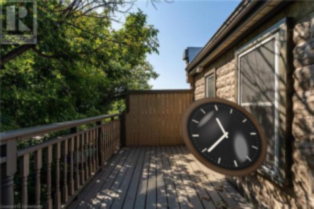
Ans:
11h39
